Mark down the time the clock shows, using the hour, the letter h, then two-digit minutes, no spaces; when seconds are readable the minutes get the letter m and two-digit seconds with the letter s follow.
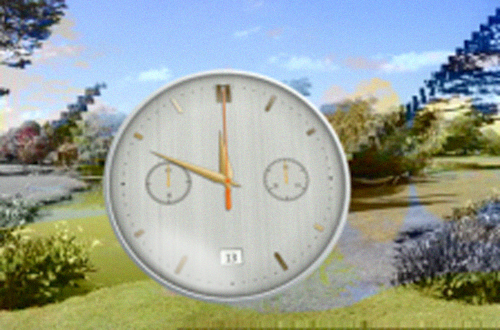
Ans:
11h49
